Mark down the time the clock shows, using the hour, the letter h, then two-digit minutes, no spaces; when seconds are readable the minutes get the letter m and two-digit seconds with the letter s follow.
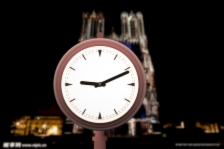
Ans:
9h11
